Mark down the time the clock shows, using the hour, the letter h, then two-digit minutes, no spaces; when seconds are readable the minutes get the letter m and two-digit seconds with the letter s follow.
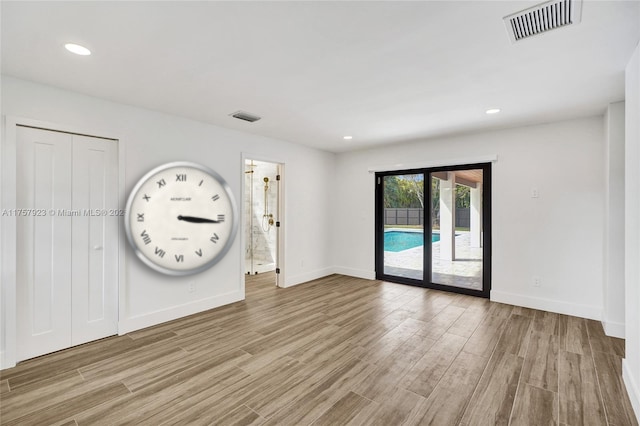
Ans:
3h16
